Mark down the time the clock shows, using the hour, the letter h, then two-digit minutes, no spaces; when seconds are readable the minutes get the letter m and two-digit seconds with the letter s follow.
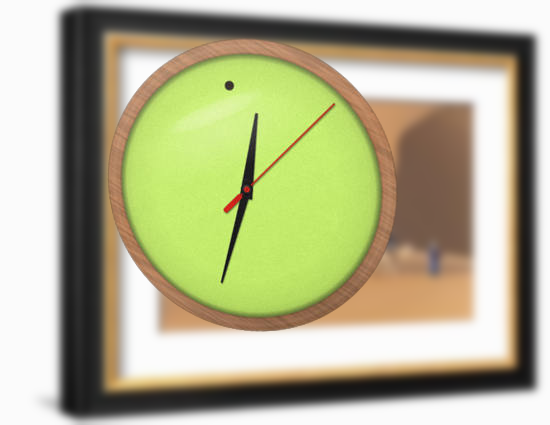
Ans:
12h34m09s
